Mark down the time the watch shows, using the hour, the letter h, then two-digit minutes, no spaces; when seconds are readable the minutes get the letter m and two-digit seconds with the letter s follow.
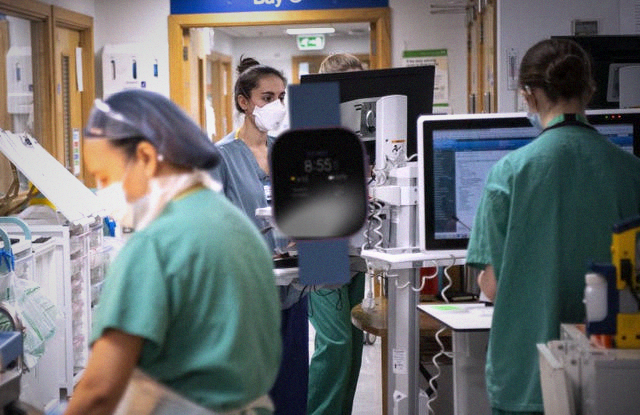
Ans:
8h55
